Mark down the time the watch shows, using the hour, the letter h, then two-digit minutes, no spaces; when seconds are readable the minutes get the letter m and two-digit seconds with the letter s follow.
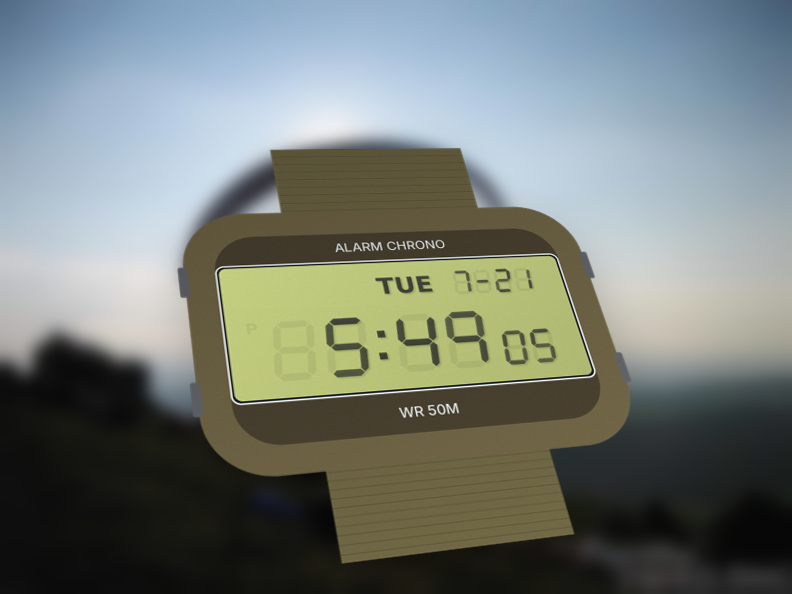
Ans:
5h49m05s
